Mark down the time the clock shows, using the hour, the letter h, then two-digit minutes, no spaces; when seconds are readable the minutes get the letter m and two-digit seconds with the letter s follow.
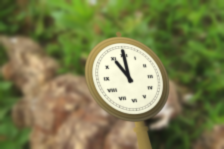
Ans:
11h00
